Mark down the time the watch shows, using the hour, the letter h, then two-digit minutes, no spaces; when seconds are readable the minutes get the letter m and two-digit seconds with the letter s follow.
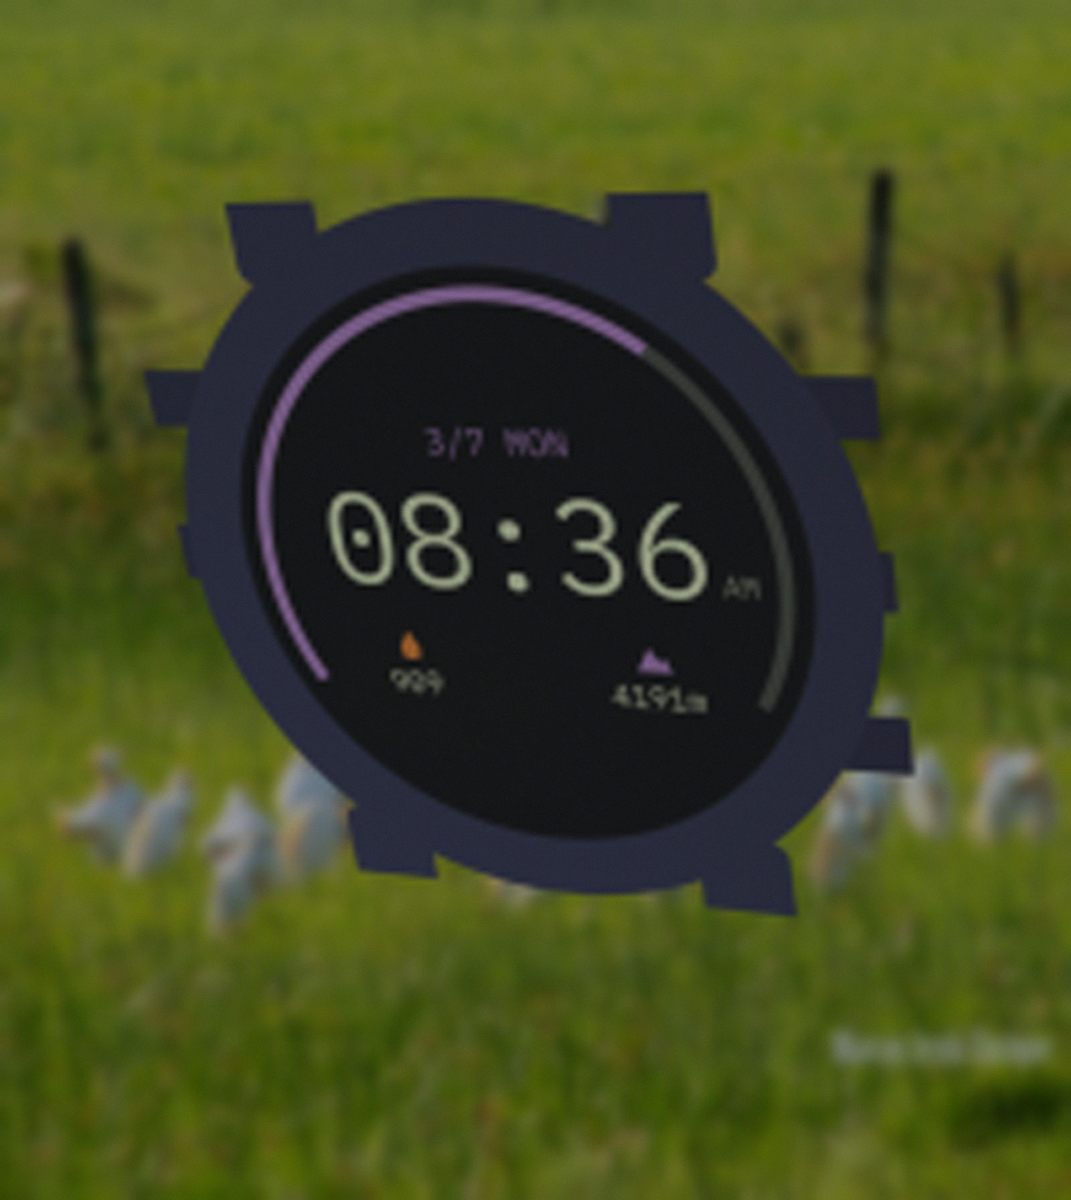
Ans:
8h36
